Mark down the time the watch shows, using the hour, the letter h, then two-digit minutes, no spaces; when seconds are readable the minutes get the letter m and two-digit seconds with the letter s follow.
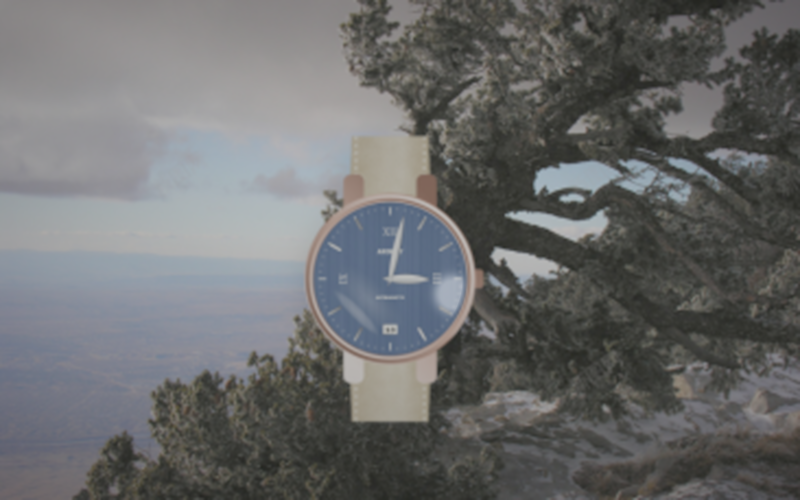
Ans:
3h02
